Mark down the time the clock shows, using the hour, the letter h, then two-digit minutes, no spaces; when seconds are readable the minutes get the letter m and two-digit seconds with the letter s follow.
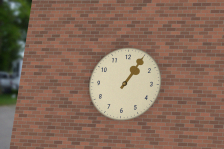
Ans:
1h05
